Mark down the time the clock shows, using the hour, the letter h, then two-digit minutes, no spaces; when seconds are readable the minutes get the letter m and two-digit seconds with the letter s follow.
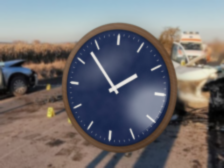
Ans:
1h53
